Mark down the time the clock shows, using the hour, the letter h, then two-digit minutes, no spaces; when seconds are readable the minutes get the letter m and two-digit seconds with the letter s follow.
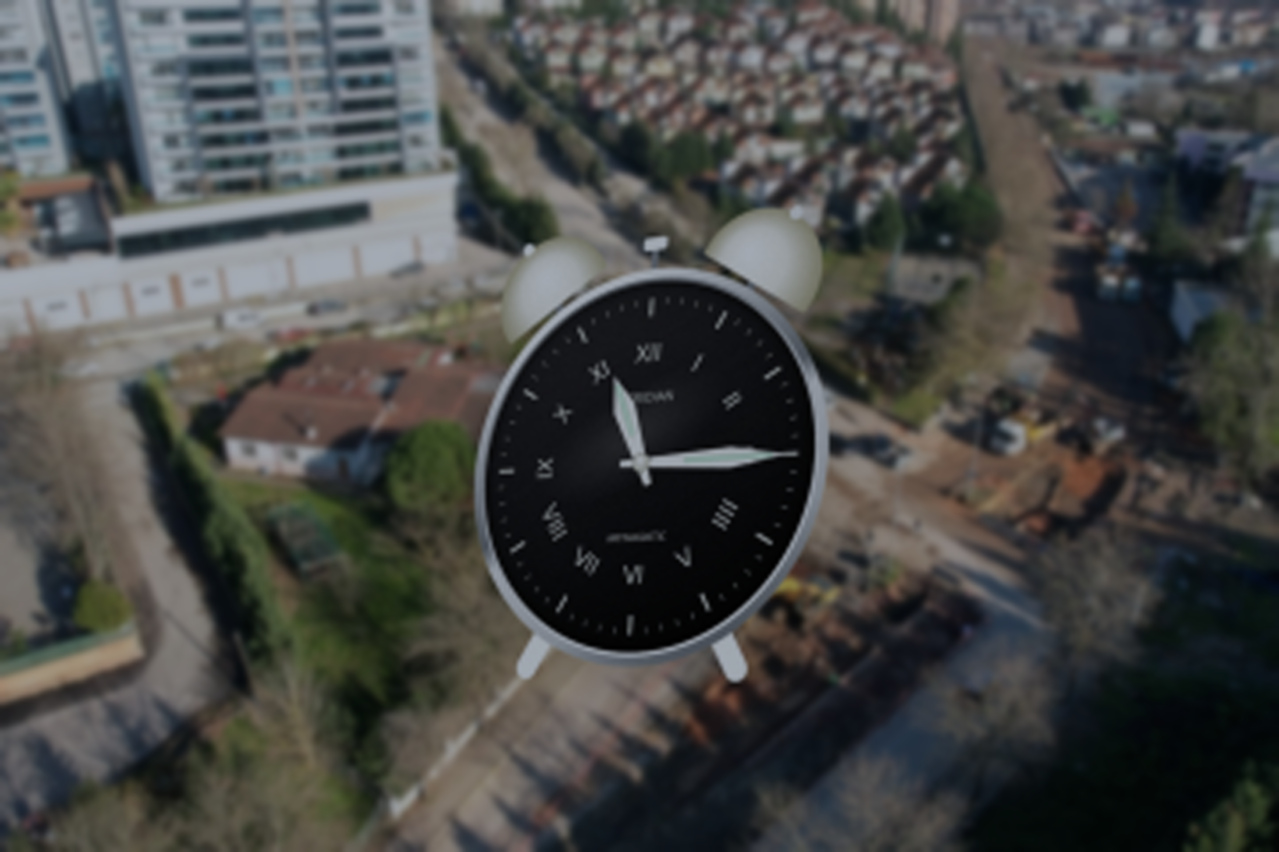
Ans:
11h15
